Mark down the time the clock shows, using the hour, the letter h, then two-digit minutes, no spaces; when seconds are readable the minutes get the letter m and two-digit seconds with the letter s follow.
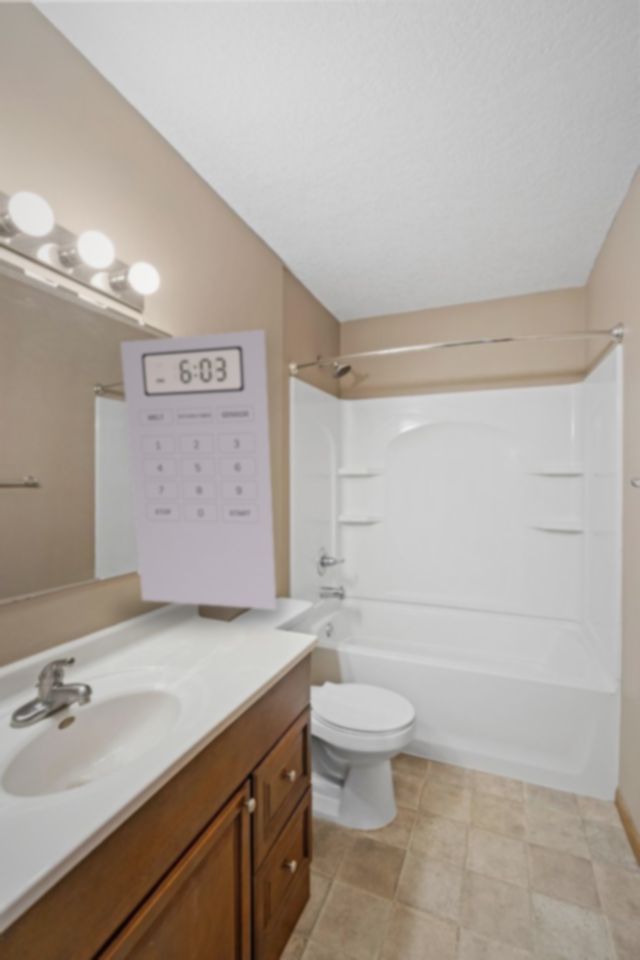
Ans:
6h03
